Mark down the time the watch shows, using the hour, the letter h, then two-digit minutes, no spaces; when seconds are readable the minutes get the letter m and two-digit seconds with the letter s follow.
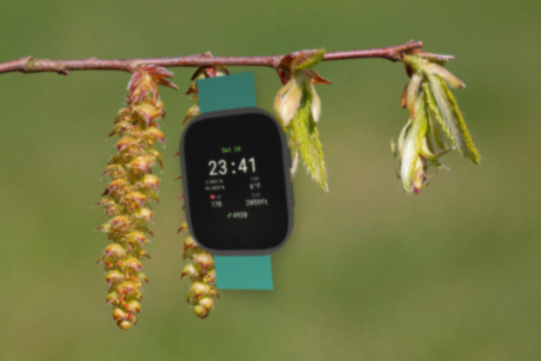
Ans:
23h41
